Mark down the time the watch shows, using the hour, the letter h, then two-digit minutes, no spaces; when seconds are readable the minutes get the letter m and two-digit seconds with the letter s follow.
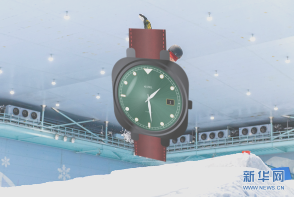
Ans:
1h29
